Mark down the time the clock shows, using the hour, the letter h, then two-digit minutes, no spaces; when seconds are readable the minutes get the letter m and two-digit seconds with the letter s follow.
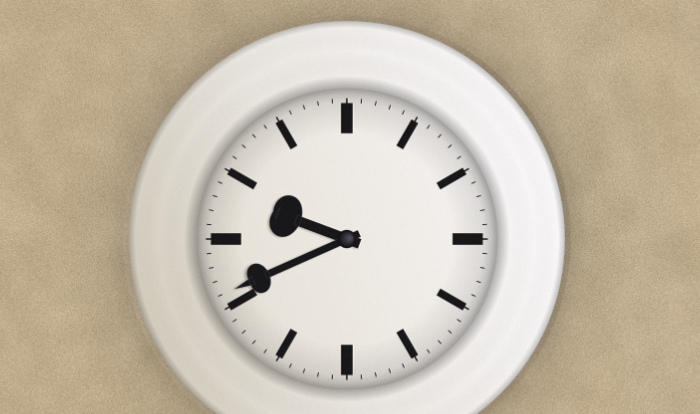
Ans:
9h41
